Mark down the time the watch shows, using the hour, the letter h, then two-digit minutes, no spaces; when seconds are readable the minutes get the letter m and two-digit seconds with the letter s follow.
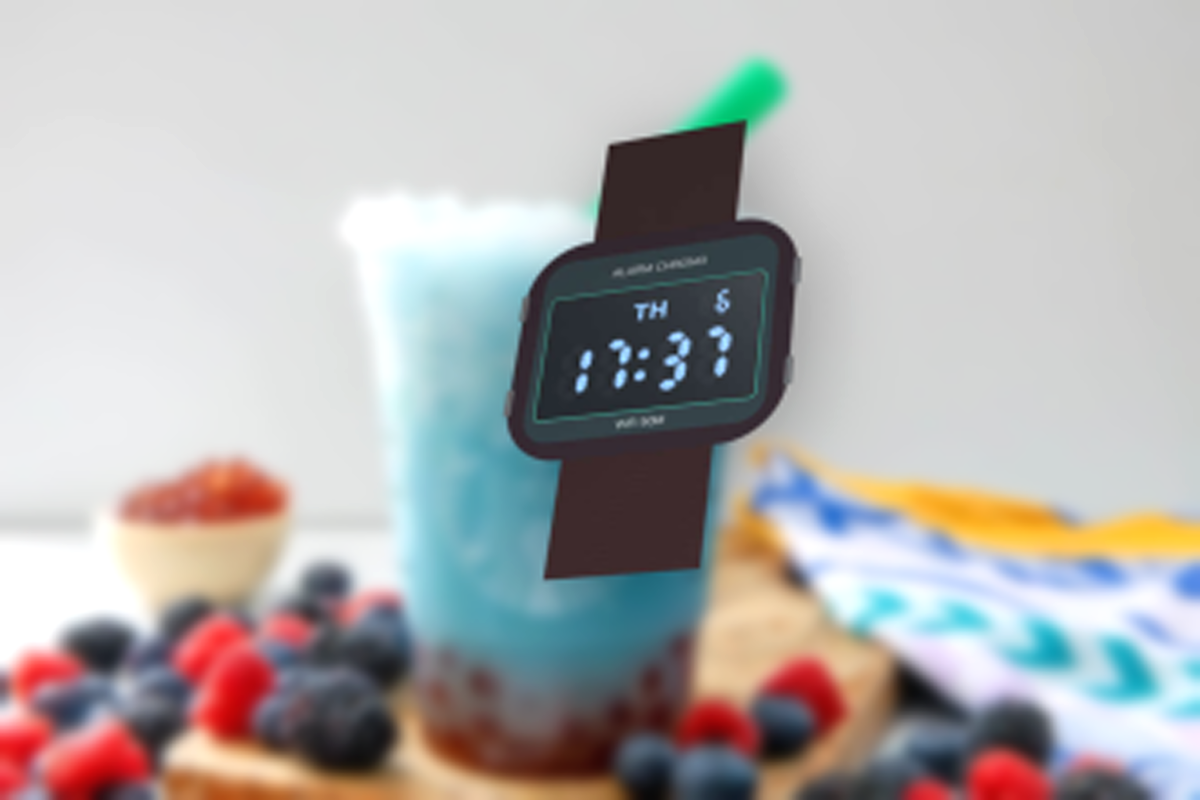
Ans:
17h37
